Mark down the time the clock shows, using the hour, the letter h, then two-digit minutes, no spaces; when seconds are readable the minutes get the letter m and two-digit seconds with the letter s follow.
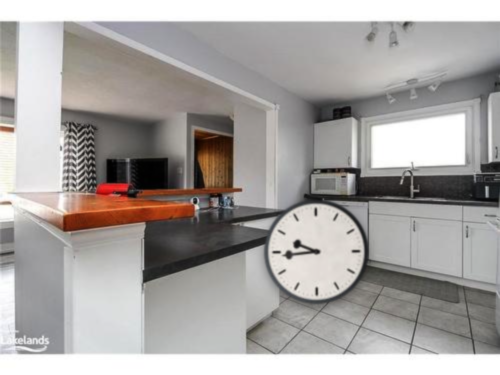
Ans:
9h44
